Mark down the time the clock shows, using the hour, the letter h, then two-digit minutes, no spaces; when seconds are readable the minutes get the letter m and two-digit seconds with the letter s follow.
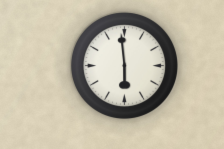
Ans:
5h59
